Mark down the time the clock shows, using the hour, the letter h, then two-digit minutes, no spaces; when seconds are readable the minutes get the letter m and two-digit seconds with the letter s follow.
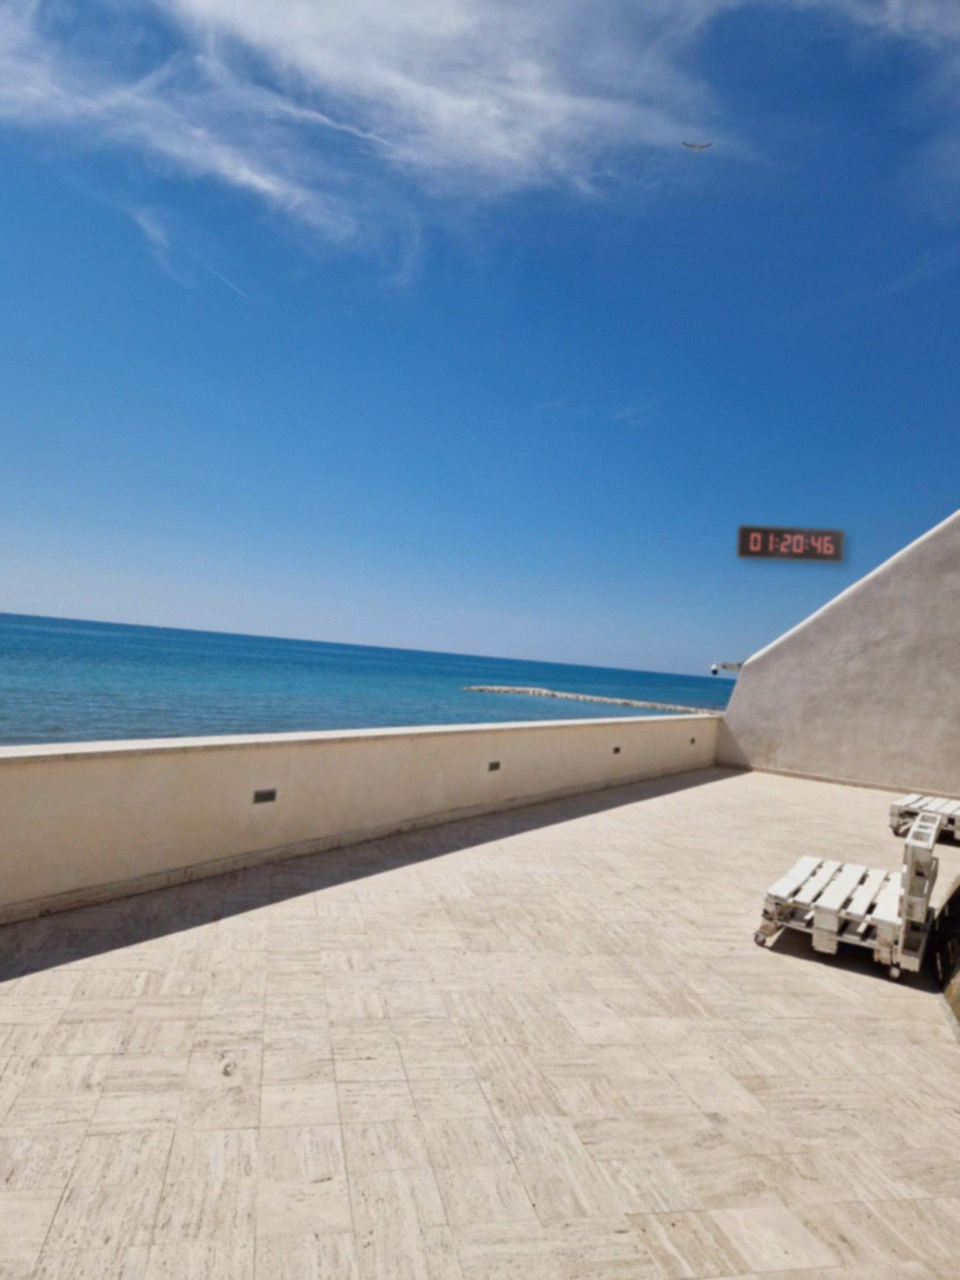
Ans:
1h20m46s
